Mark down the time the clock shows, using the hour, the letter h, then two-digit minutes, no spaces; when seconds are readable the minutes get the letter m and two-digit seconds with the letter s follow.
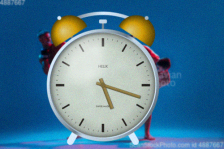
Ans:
5h18
